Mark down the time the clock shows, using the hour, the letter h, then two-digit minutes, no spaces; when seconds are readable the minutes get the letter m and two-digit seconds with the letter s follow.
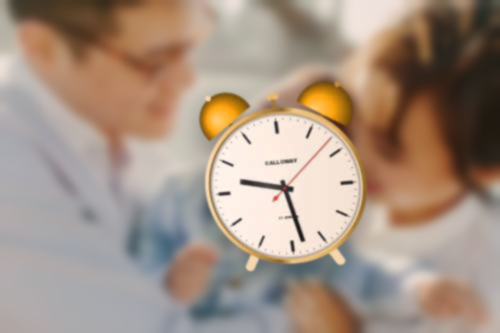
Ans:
9h28m08s
